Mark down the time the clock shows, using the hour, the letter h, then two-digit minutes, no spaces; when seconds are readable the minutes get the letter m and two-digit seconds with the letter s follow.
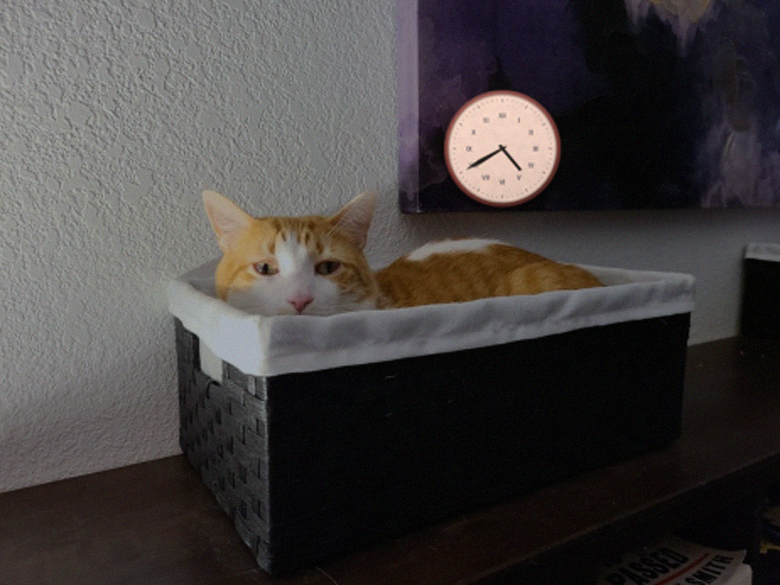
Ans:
4h40
